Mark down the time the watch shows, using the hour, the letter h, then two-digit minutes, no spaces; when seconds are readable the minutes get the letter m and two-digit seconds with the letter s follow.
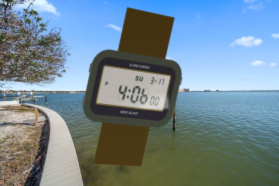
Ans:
4h06
